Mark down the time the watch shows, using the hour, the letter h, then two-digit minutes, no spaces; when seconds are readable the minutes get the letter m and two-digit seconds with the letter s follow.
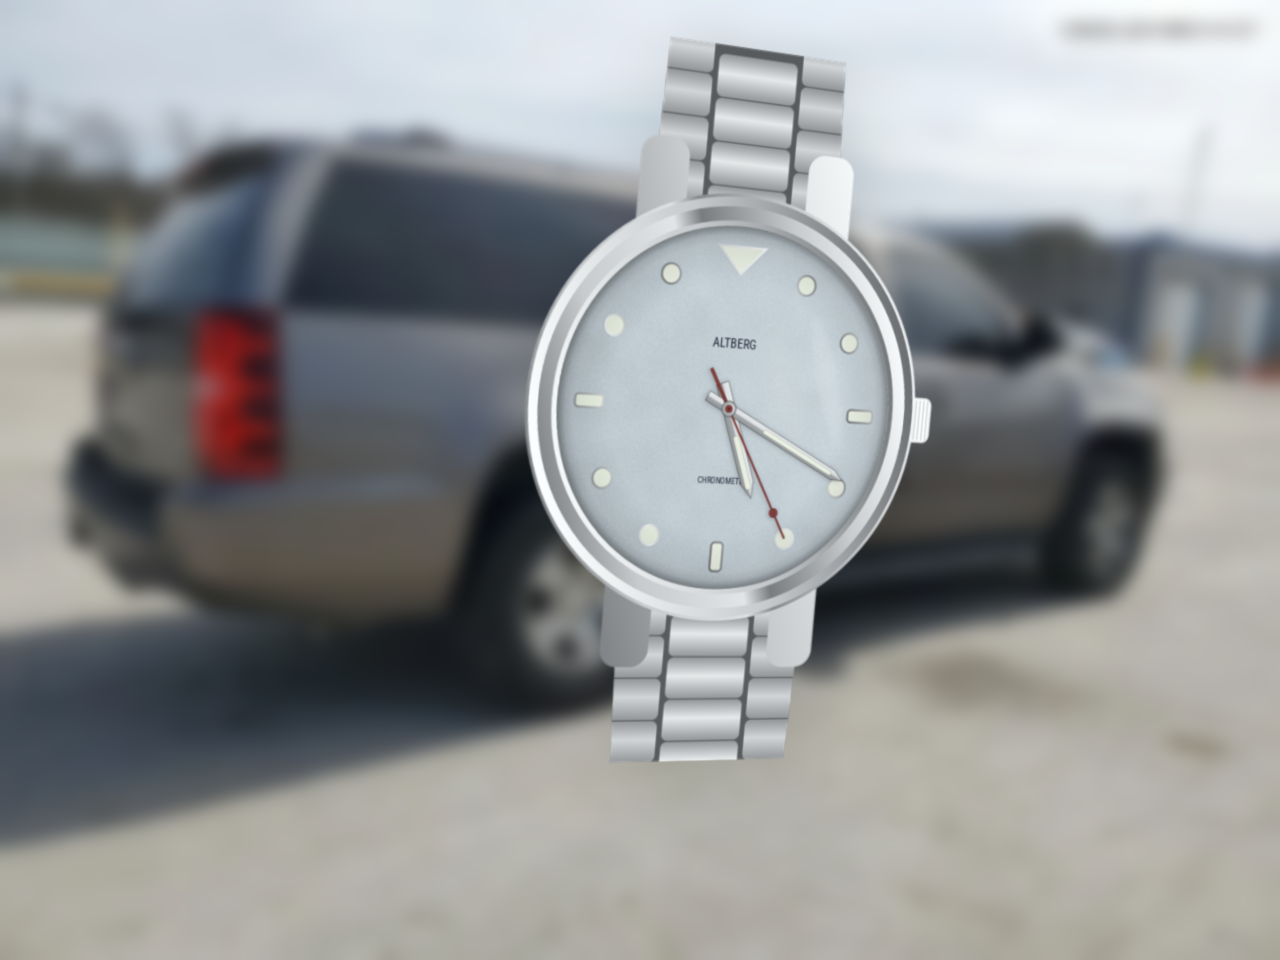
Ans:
5h19m25s
